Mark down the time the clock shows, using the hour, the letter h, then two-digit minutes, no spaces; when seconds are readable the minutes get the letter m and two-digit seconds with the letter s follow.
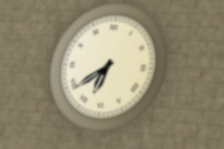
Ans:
6h39
